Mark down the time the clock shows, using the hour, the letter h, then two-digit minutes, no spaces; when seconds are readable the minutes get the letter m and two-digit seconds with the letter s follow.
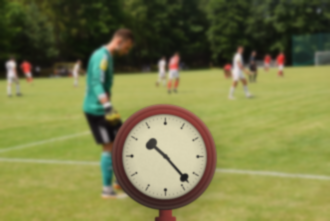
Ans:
10h23
